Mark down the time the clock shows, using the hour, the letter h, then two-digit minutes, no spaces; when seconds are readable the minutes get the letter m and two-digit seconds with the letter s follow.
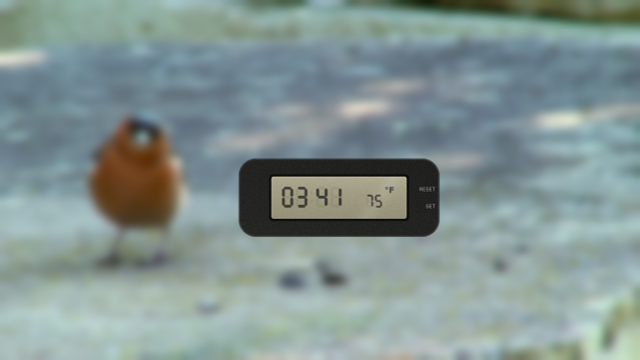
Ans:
3h41
